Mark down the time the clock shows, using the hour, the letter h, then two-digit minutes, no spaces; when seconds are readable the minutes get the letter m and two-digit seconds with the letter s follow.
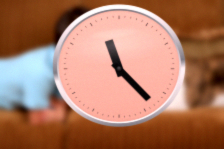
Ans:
11h23
